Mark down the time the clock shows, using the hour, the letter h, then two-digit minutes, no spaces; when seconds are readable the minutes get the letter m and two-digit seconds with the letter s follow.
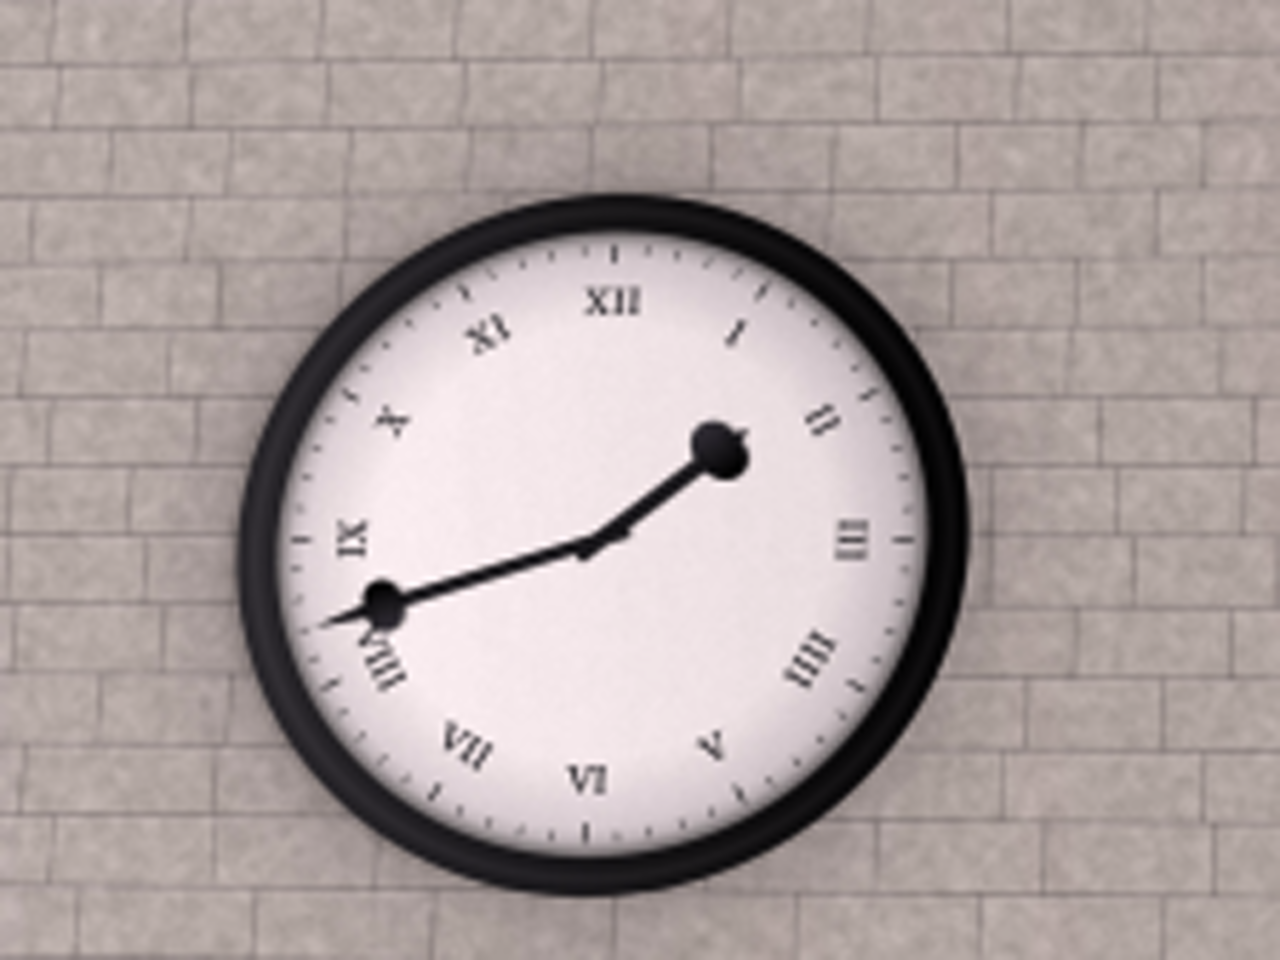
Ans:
1h42
